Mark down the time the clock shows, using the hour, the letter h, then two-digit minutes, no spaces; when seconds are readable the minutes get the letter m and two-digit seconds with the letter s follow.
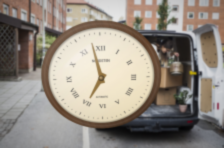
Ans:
6h58
